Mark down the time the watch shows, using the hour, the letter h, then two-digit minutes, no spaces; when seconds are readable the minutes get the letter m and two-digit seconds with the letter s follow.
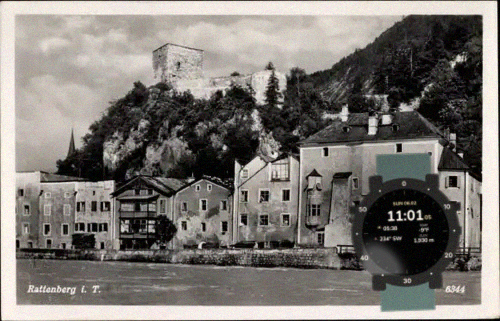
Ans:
11h01
